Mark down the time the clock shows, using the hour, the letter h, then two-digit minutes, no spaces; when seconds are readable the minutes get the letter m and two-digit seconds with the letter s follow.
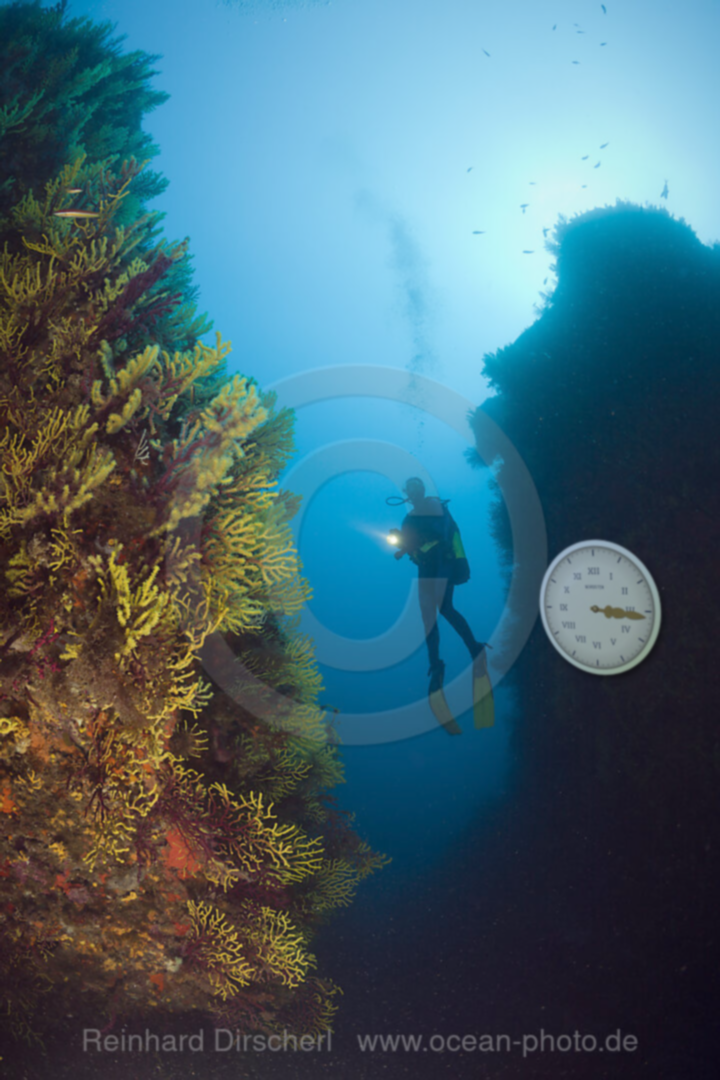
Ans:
3h16
